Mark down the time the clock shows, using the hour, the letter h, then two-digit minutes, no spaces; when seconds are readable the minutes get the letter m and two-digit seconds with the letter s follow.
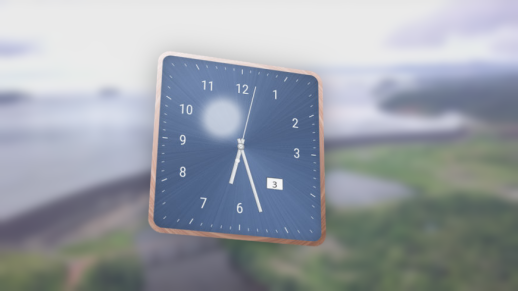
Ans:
6h27m02s
